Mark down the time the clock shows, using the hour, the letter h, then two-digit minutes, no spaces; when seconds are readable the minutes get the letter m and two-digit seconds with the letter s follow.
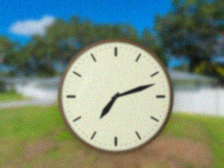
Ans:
7h12
